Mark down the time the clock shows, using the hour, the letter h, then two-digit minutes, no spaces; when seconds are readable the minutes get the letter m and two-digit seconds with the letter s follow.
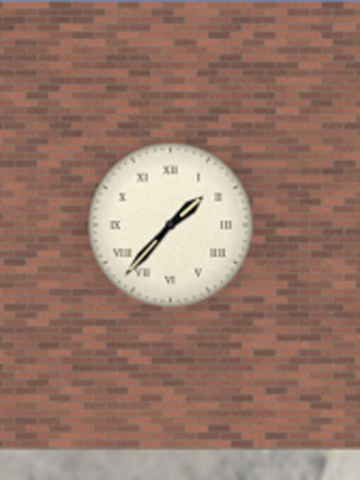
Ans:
1h37
